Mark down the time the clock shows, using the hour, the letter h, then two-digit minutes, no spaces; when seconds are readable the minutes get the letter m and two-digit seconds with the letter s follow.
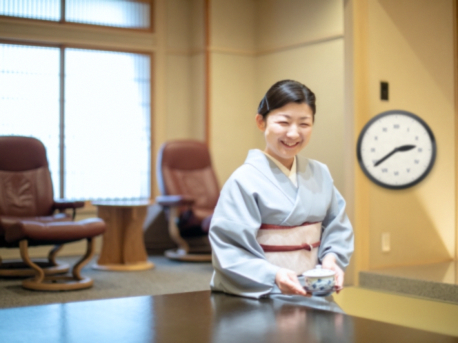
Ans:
2h39
